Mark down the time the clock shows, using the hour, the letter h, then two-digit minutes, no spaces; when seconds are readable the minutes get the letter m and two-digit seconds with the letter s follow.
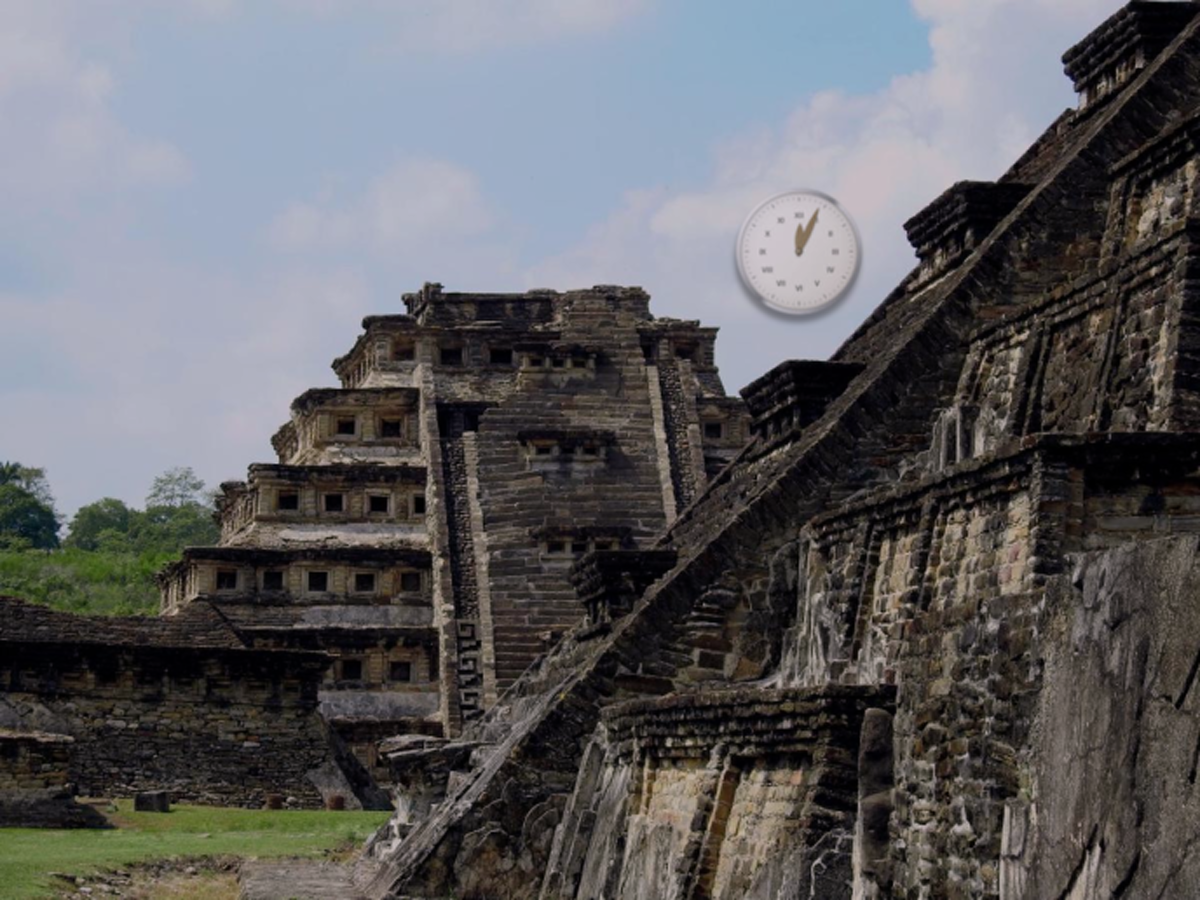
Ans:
12h04
